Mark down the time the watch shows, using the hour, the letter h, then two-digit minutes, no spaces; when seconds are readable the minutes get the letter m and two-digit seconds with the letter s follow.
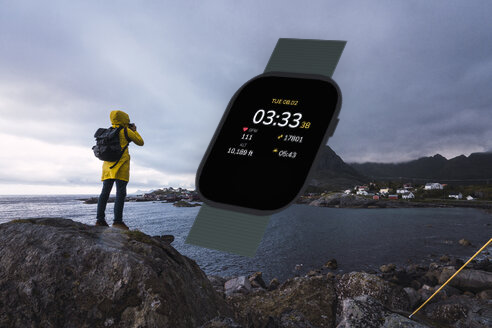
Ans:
3h33m38s
